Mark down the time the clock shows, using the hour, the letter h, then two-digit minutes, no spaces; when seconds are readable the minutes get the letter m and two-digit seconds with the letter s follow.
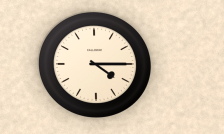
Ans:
4h15
